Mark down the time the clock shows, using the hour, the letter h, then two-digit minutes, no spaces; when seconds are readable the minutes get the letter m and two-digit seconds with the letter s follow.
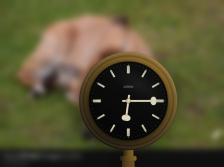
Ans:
6h15
